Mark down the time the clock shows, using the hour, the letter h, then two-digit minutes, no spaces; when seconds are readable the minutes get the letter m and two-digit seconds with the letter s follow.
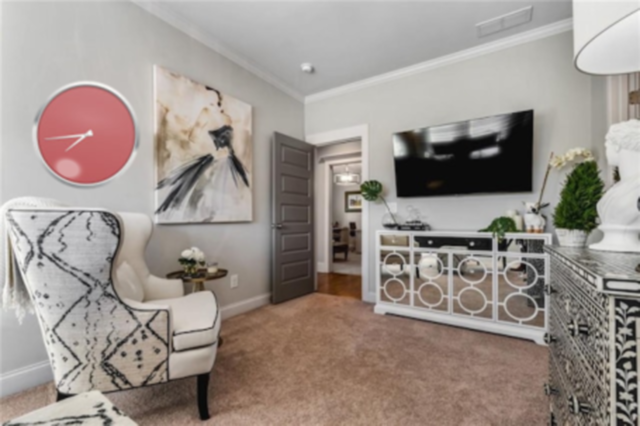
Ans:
7h44
